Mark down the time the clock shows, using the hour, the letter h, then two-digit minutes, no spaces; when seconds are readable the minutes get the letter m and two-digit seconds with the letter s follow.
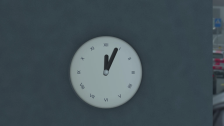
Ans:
12h04
